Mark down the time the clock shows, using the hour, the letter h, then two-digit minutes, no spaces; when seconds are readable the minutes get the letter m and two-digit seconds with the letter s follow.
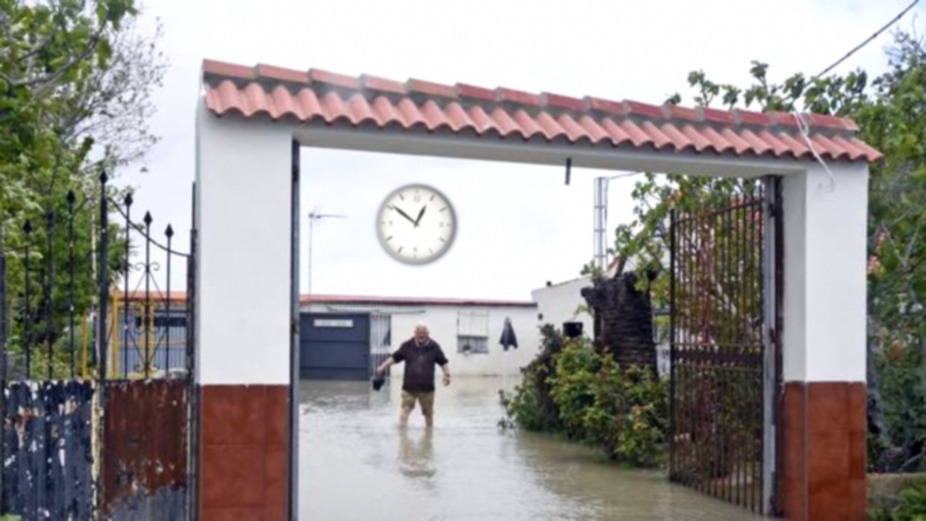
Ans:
12h51
